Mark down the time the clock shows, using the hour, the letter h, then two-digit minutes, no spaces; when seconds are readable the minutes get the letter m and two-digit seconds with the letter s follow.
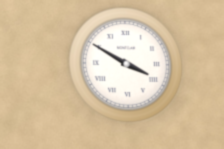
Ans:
3h50
